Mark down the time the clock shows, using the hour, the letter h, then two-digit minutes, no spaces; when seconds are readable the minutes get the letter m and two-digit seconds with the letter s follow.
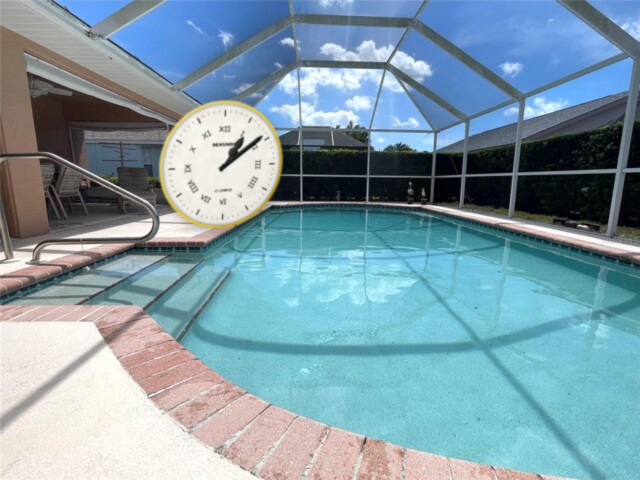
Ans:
1h09
